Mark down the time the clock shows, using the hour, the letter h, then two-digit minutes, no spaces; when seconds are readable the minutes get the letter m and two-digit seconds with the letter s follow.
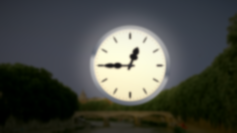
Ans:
12h45
